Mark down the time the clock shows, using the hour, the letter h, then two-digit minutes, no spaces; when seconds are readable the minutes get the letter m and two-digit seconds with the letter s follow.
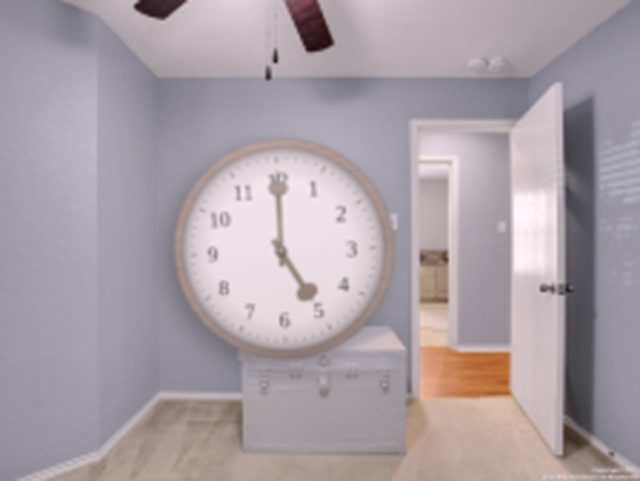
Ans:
5h00
